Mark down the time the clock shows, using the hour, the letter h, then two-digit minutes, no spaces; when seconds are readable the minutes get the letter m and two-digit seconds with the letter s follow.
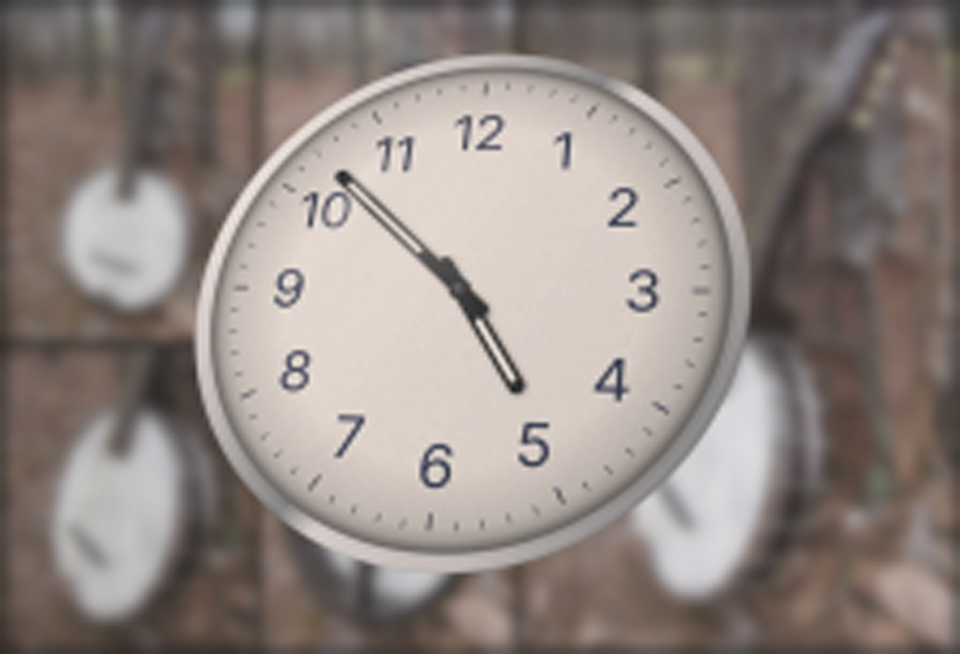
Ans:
4h52
